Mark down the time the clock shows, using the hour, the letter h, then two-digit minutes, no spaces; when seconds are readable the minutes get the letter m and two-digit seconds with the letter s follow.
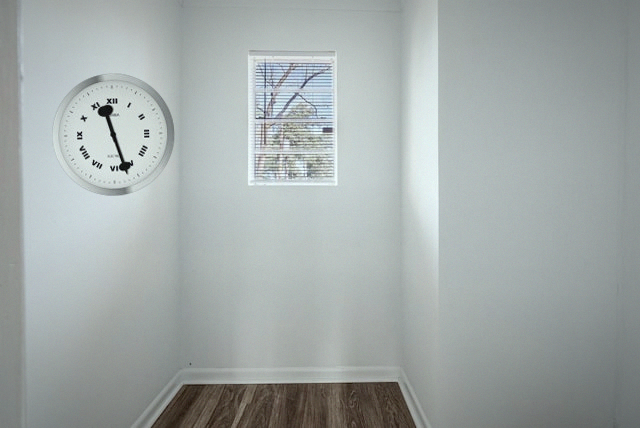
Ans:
11h27
